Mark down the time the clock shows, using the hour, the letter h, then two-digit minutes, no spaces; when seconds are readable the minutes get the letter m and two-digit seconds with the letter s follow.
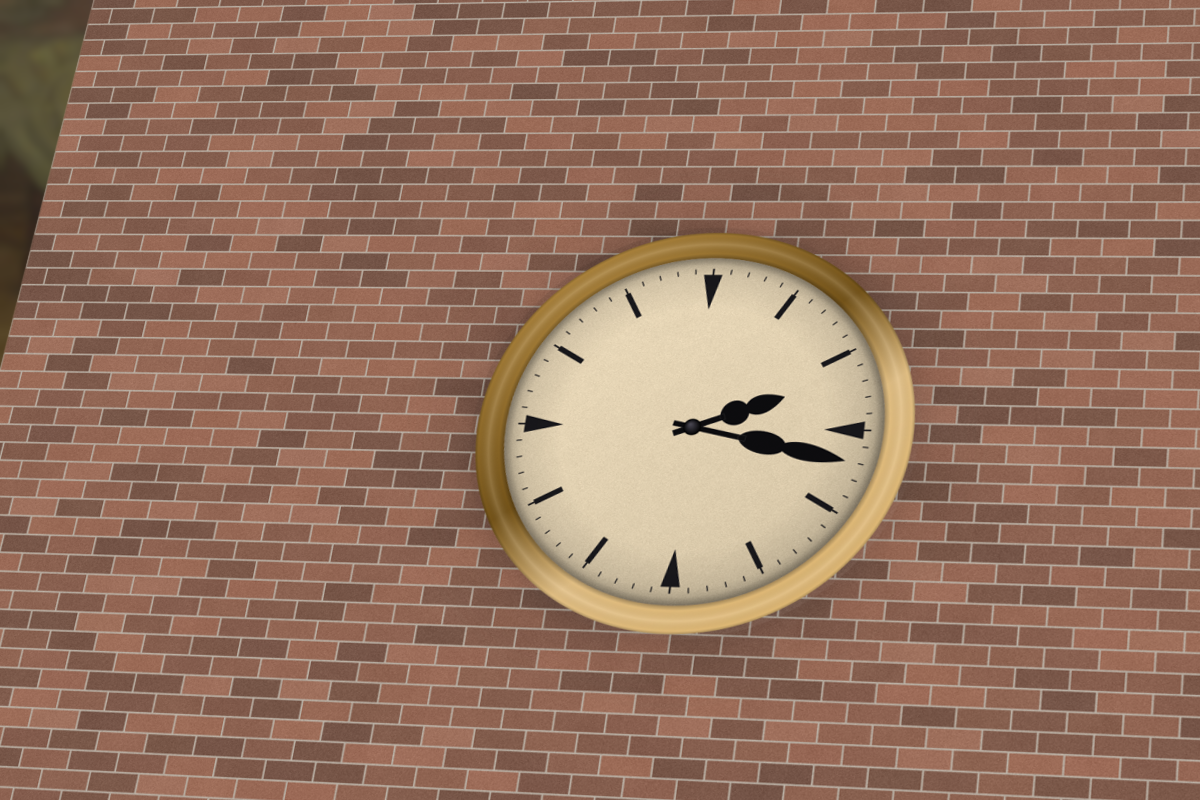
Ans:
2h17
